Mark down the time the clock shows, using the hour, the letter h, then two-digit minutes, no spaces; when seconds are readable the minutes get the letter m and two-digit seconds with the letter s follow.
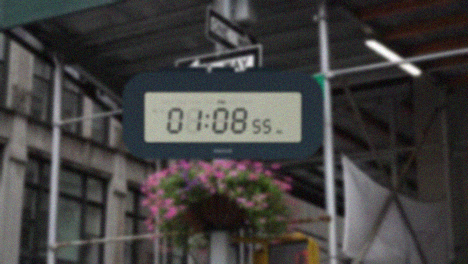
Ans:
1h08m55s
